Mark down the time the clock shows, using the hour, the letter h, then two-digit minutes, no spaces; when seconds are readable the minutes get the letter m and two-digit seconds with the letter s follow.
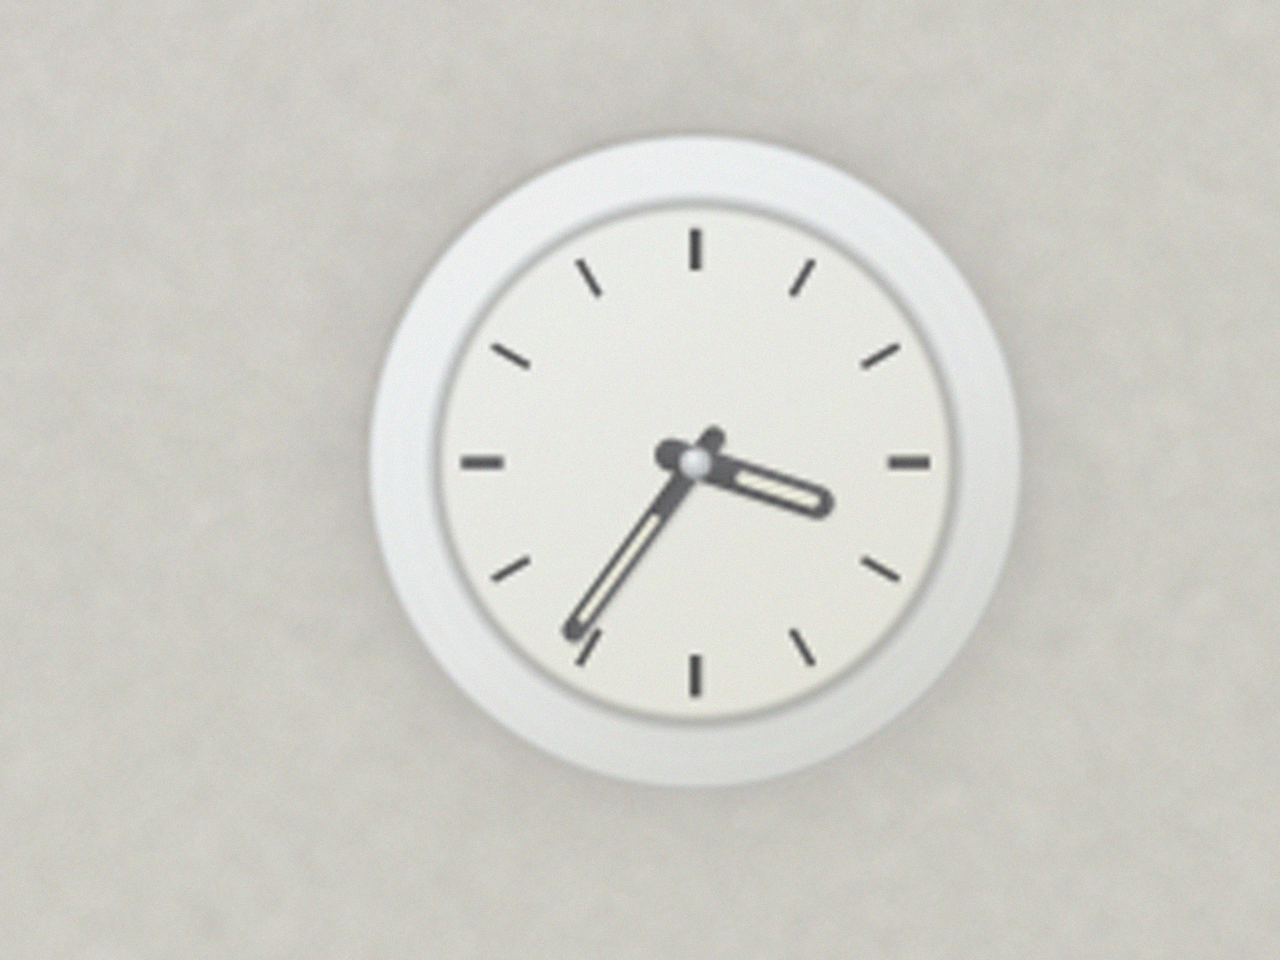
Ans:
3h36
